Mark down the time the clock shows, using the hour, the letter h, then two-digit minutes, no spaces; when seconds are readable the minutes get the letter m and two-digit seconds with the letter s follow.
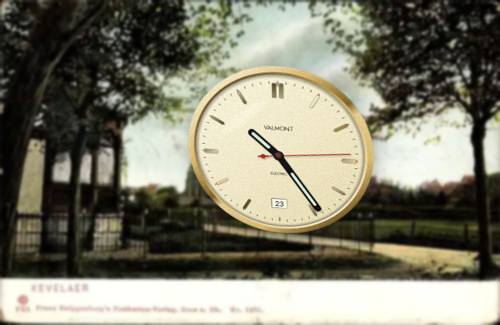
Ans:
10h24m14s
